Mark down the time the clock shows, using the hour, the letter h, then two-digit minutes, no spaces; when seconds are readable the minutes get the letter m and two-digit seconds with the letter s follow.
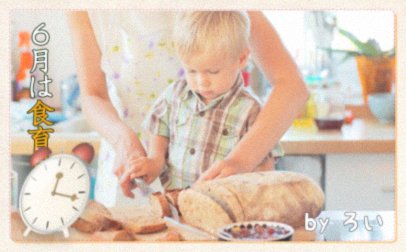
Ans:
12h17
